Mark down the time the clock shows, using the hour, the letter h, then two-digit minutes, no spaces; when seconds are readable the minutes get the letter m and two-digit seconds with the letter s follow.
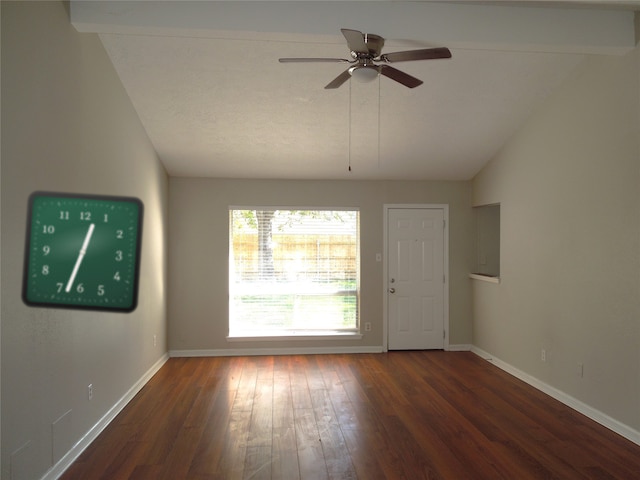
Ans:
12h33
